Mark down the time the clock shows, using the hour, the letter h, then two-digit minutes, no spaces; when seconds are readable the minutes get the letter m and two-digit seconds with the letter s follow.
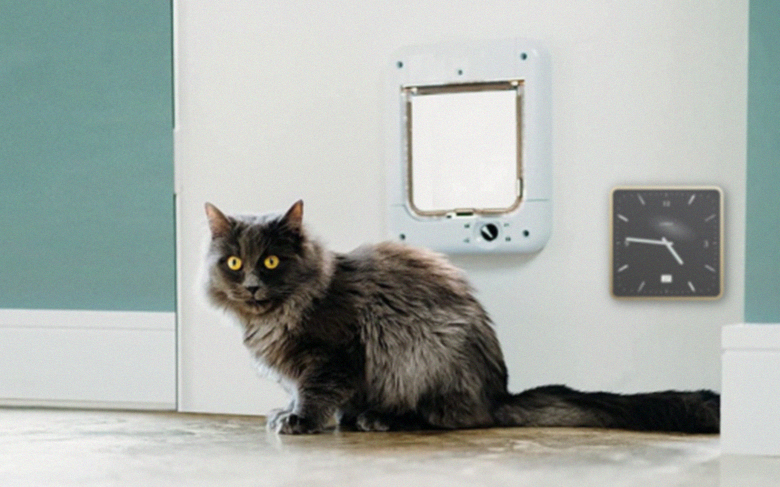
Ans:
4h46
